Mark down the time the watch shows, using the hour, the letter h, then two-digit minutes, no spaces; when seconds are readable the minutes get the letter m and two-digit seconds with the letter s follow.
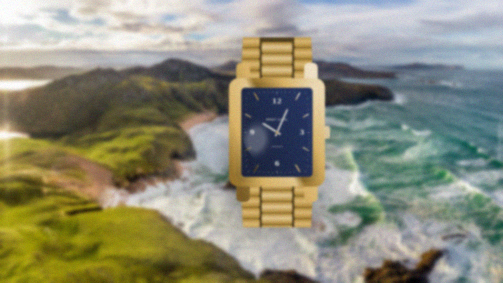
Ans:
10h04
